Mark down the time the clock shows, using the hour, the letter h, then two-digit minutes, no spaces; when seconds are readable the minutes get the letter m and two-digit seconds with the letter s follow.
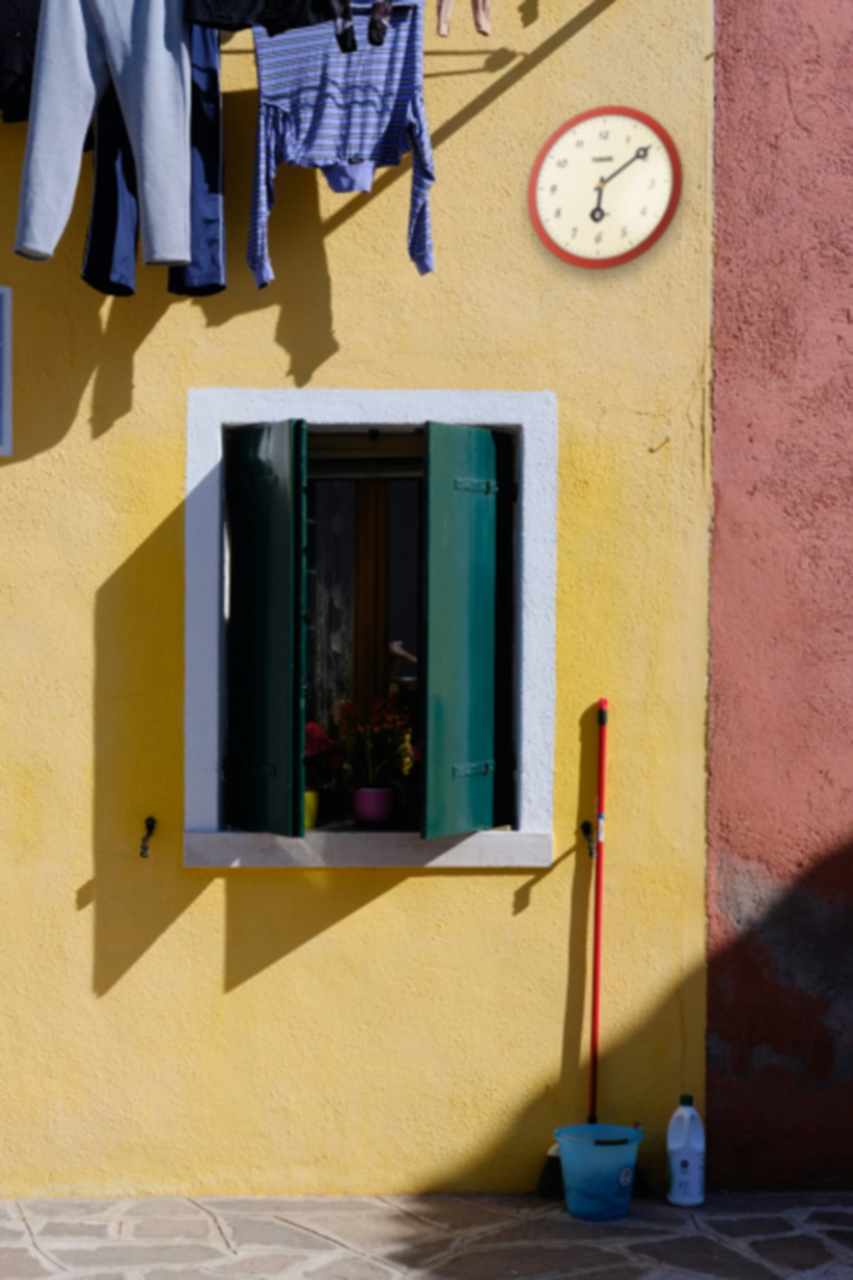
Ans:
6h09
